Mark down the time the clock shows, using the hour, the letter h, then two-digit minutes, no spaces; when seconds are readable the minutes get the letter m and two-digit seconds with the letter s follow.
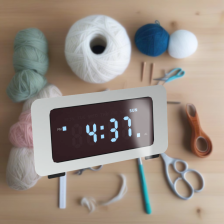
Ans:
4h37
